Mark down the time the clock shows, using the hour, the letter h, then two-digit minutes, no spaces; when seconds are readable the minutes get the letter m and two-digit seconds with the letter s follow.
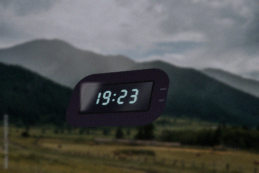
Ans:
19h23
